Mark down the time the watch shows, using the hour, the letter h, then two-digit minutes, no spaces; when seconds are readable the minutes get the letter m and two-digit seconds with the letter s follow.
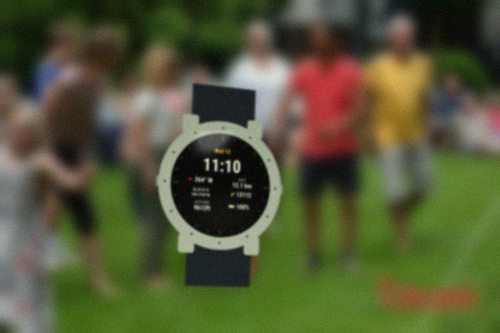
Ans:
11h10
